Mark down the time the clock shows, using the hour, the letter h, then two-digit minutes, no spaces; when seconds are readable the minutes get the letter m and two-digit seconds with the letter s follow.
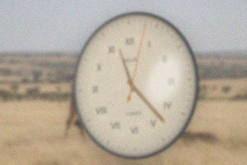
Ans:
11h23m03s
